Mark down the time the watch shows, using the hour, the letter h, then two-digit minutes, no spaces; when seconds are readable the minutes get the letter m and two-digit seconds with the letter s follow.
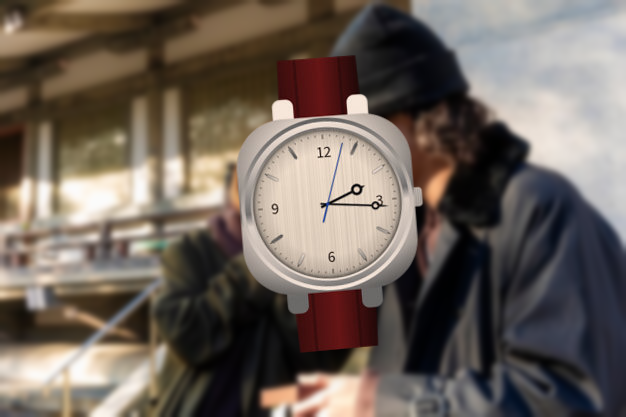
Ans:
2h16m03s
